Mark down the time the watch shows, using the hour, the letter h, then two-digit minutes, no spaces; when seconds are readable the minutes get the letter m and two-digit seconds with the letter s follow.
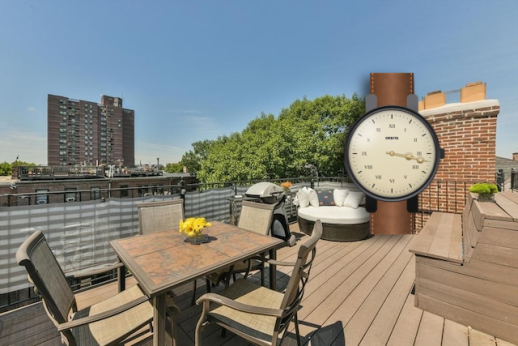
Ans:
3h17
